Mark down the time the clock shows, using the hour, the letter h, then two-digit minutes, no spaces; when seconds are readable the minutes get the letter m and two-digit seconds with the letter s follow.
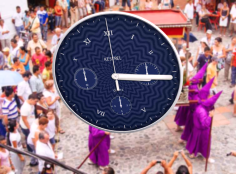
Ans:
3h16
